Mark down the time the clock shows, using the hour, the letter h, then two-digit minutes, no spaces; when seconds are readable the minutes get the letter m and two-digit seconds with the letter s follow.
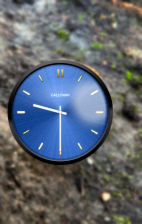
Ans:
9h30
